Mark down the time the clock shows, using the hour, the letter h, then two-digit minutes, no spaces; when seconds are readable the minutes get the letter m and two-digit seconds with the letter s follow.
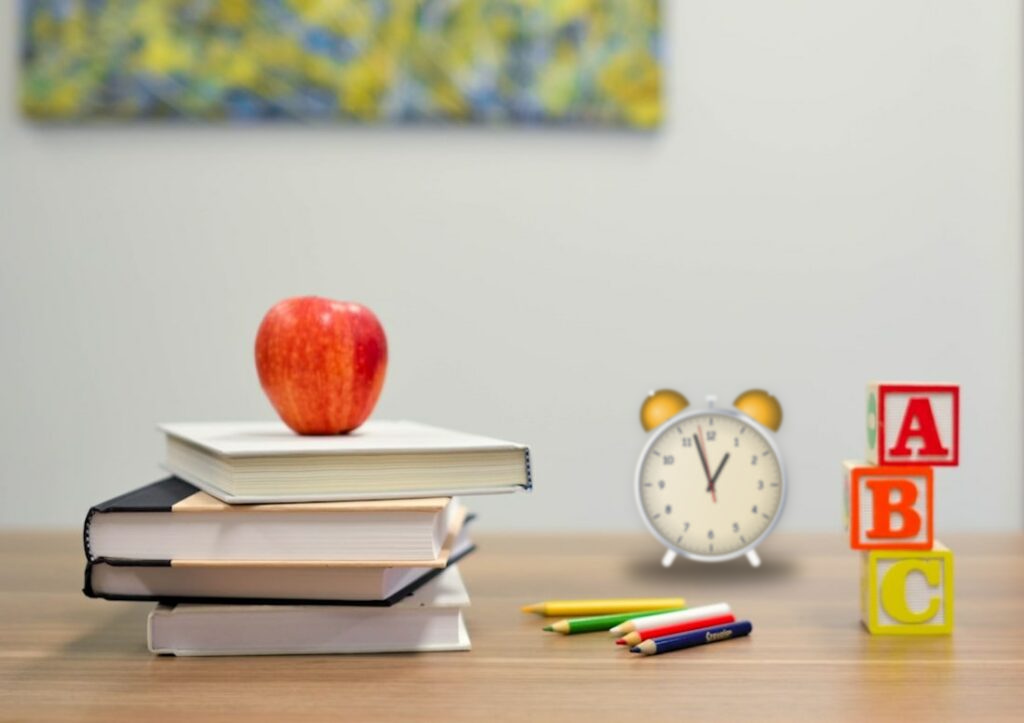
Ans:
12h56m58s
